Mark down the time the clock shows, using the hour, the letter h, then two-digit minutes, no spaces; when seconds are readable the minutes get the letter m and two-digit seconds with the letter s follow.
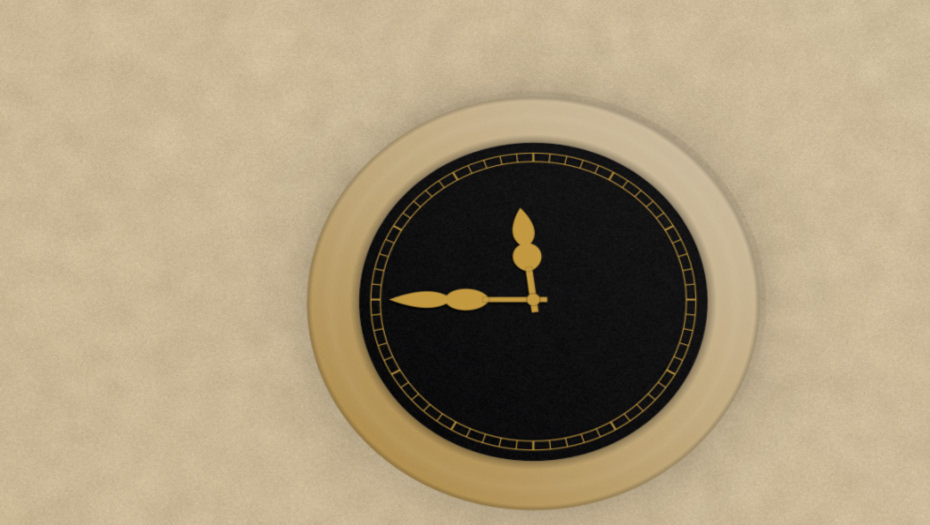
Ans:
11h45
